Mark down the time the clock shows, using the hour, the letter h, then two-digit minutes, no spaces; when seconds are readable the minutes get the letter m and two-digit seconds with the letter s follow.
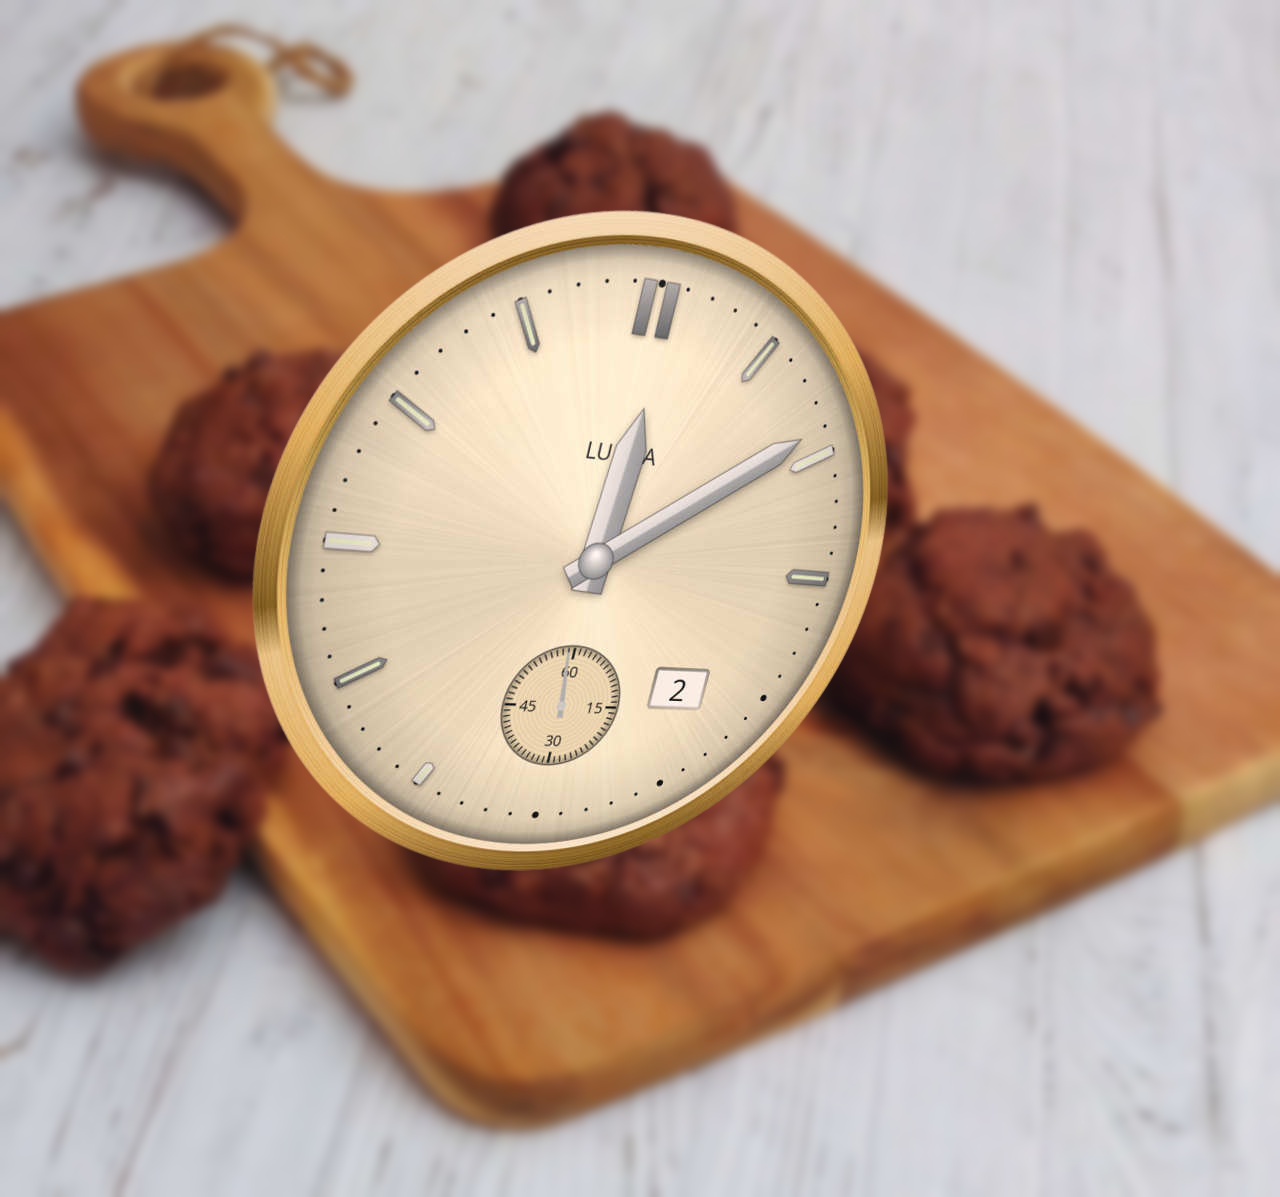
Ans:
12h08m59s
